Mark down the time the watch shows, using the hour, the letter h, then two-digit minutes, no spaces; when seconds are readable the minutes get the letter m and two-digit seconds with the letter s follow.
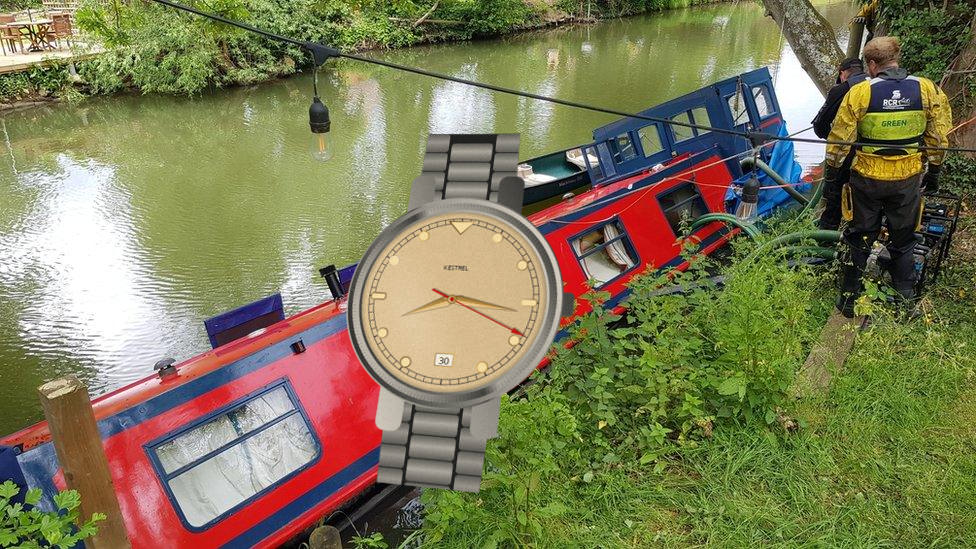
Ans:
8h16m19s
